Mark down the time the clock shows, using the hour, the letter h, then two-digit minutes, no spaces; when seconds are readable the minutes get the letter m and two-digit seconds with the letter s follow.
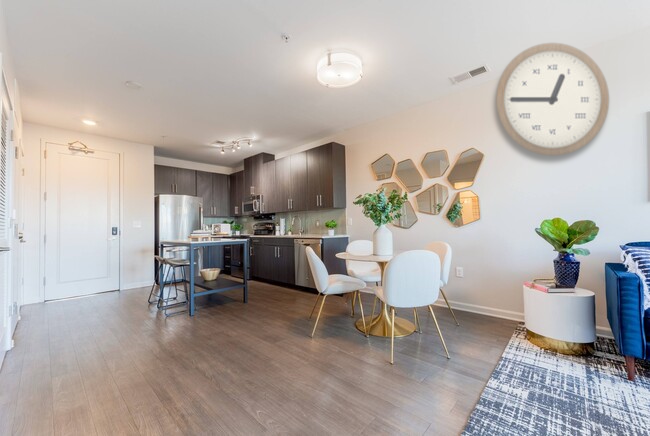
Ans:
12h45
